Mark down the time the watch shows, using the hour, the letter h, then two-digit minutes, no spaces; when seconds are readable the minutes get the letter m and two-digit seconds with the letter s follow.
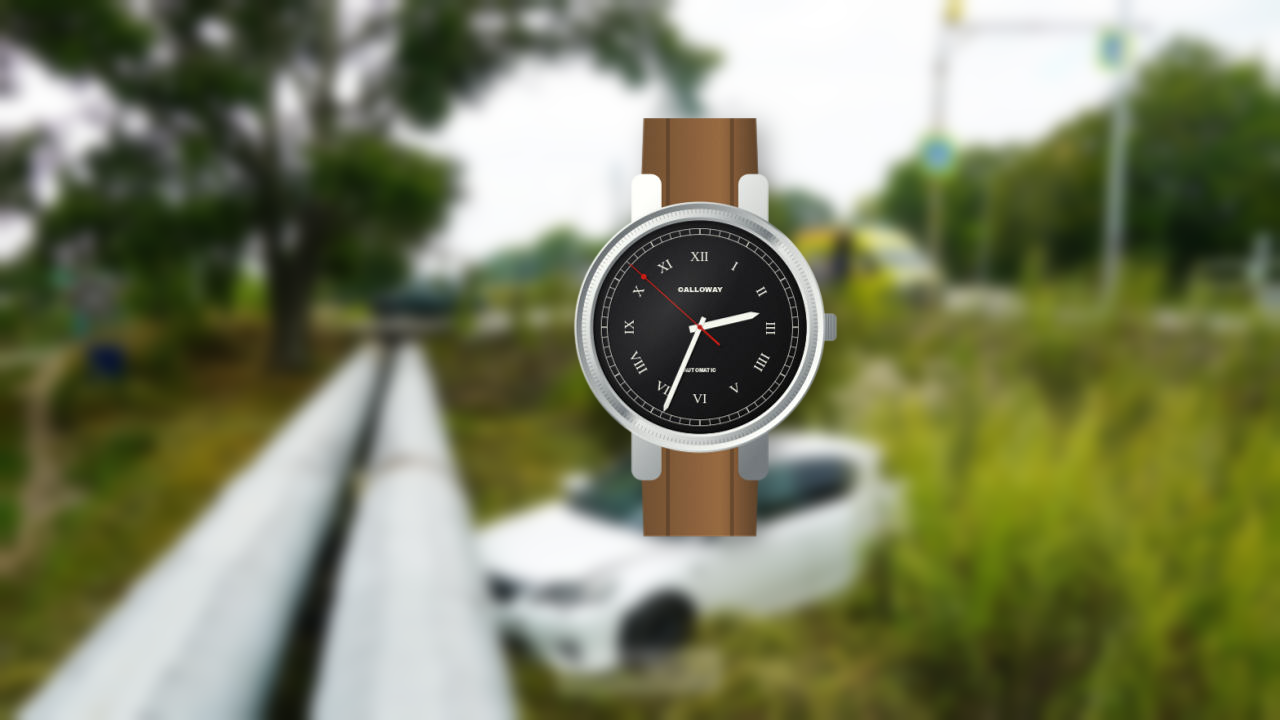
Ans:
2h33m52s
